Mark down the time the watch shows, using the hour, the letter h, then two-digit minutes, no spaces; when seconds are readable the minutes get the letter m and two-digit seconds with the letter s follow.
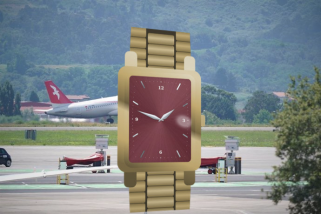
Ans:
1h48
